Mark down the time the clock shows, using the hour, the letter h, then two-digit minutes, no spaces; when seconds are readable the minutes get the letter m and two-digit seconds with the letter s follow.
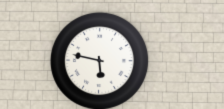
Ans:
5h47
